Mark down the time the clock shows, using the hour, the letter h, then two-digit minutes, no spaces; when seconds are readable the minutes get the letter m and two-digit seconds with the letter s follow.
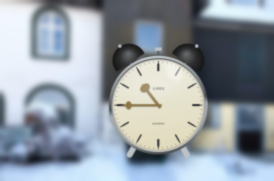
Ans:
10h45
